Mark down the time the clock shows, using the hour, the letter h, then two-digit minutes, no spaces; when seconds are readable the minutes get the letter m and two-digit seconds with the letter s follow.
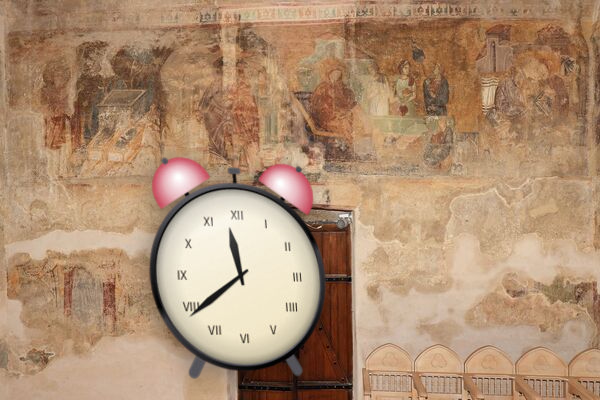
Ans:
11h39
